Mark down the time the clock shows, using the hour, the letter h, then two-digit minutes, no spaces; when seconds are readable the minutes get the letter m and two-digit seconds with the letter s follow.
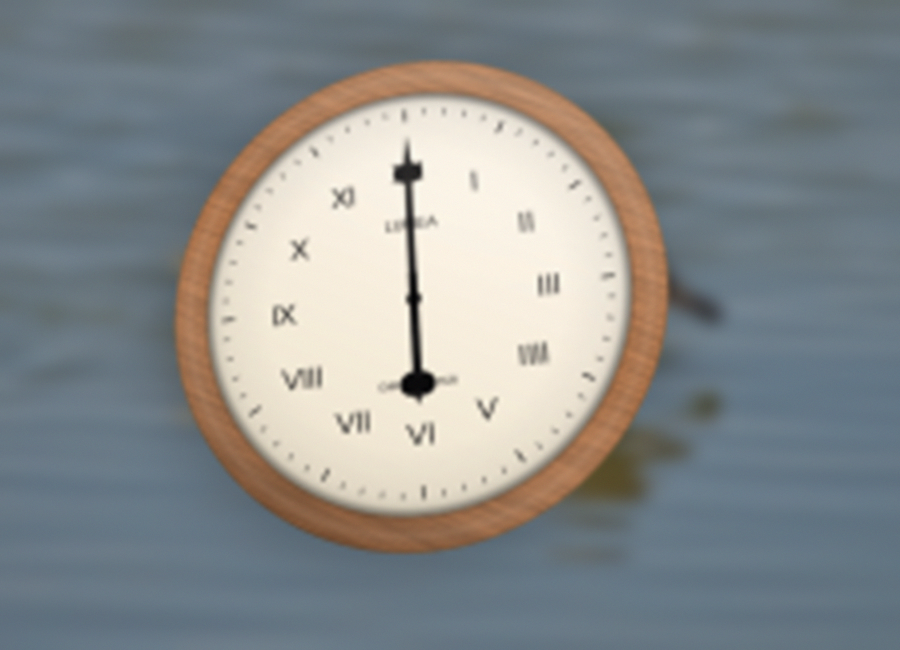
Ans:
6h00
